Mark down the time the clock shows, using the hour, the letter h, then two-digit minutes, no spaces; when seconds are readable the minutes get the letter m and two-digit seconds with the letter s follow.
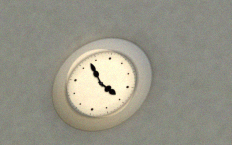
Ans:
3h53
